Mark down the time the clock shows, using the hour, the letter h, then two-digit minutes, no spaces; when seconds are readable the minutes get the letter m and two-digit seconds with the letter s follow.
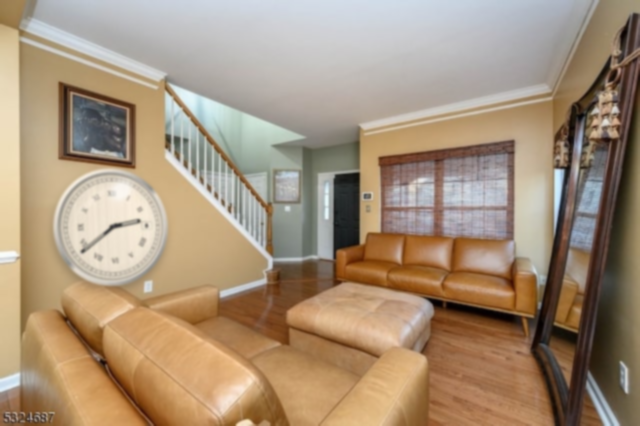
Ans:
2h39
